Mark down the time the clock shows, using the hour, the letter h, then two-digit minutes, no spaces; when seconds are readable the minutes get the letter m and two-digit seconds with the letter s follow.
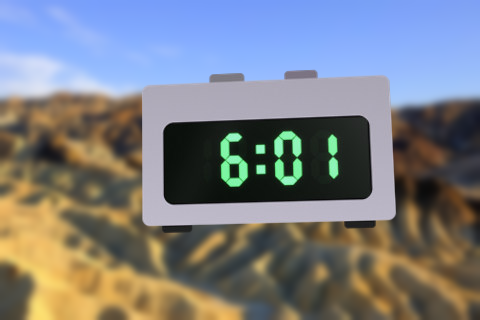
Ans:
6h01
